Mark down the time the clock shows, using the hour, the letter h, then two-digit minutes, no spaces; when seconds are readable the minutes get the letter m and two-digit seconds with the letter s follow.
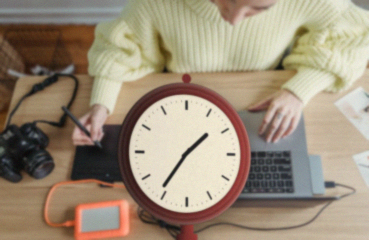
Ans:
1h36
